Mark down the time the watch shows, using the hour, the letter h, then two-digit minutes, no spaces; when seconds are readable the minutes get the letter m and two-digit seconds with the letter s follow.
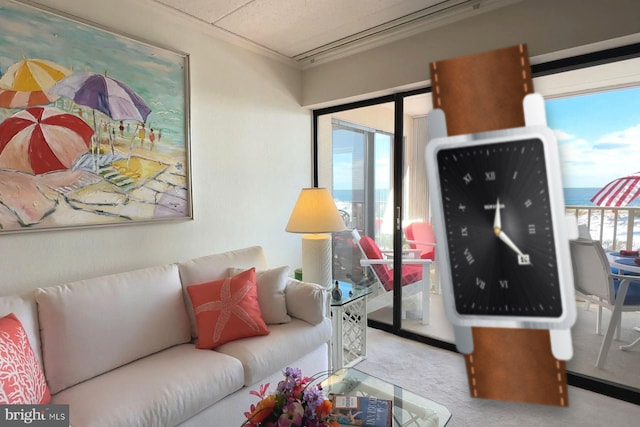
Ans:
12h22
